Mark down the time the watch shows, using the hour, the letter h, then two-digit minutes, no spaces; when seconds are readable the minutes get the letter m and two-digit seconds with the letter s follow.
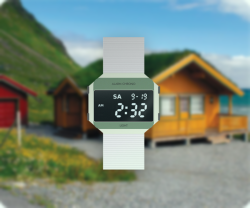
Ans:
2h32
